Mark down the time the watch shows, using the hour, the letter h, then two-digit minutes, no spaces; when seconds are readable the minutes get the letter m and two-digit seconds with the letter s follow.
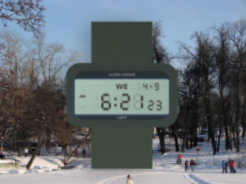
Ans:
6h21m23s
